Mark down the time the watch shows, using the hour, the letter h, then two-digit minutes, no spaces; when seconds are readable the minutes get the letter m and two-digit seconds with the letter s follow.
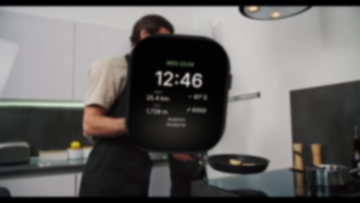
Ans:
12h46
